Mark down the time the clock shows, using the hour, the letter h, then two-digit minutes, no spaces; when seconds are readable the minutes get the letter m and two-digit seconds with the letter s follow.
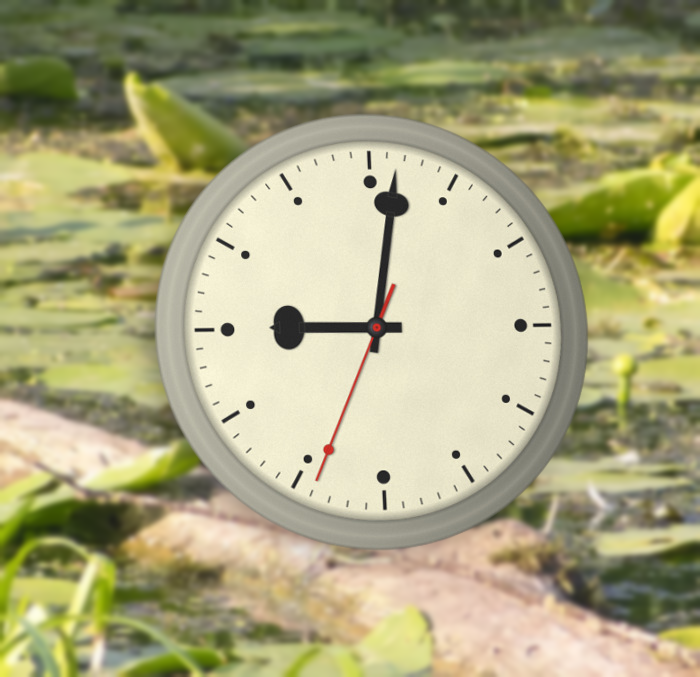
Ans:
9h01m34s
